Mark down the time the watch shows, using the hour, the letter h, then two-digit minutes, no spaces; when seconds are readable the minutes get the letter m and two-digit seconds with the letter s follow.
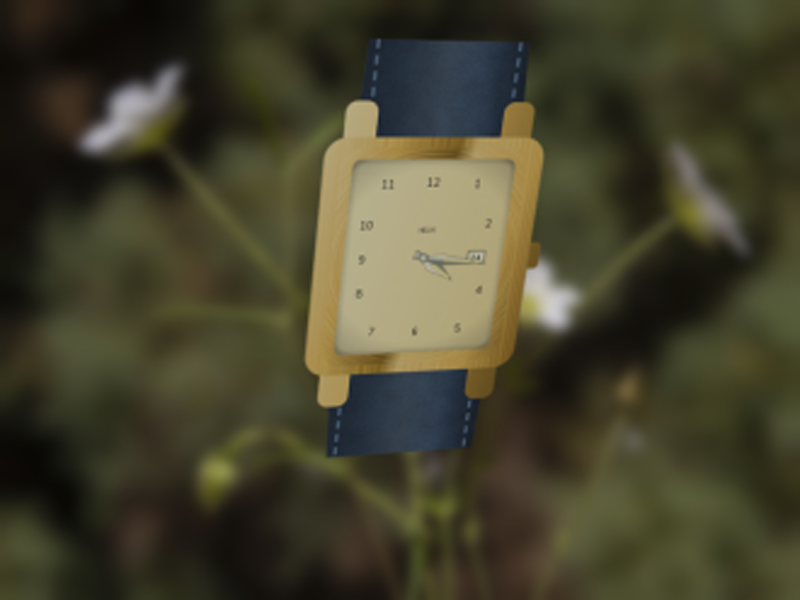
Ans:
4h16
